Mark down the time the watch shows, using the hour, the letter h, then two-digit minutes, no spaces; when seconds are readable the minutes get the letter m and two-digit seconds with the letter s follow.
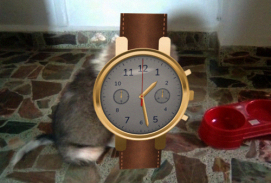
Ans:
1h28
